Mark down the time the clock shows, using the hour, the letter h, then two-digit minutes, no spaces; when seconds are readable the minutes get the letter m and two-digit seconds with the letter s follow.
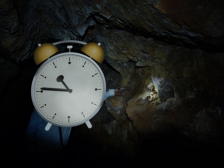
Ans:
10h46
